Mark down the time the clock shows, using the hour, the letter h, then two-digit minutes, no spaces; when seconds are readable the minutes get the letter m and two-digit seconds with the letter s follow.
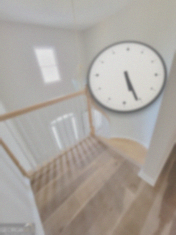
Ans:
5h26
